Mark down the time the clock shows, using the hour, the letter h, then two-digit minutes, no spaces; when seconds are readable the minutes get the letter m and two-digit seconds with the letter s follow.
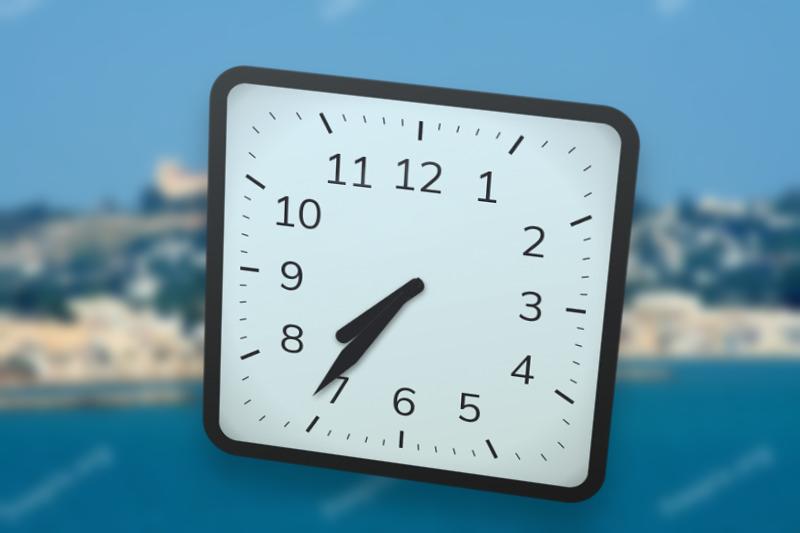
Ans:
7h36
